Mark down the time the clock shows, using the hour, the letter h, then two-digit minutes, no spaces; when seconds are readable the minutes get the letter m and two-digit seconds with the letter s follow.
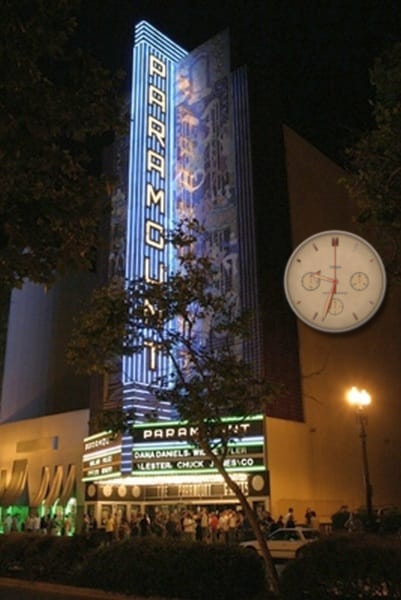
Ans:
9h33
